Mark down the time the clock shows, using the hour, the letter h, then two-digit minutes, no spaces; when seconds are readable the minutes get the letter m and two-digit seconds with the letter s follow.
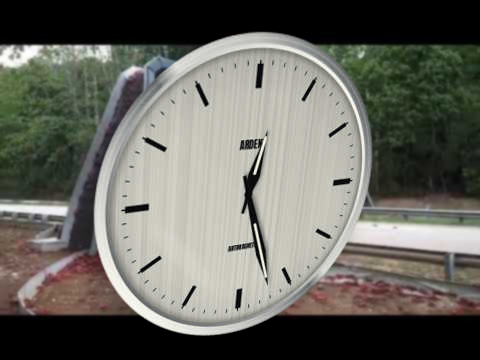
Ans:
12h27
